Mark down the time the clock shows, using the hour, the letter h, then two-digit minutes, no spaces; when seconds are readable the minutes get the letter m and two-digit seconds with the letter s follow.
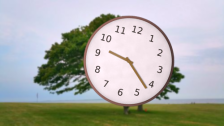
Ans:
9h22
